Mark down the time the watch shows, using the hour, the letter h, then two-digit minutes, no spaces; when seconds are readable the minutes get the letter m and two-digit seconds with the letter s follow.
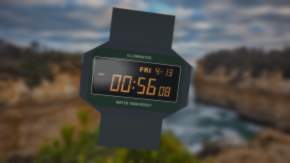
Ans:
0h56m08s
